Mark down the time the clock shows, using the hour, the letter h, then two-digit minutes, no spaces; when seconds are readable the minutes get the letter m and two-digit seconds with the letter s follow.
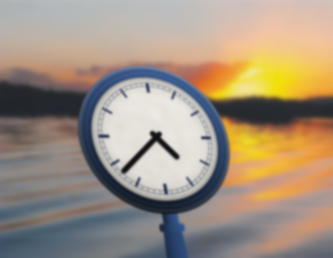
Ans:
4h38
